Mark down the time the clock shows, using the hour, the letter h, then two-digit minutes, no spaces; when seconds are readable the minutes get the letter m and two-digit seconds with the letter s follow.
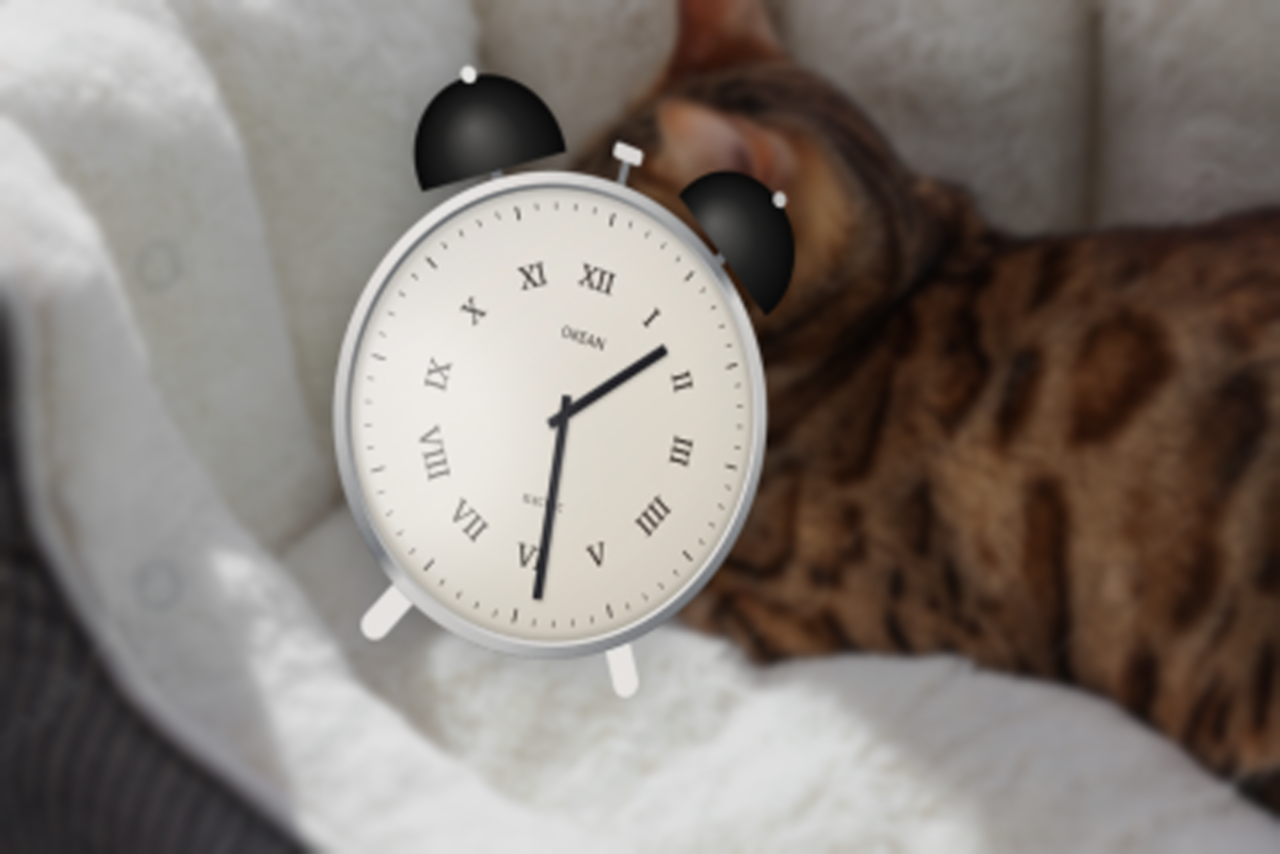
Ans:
1h29
